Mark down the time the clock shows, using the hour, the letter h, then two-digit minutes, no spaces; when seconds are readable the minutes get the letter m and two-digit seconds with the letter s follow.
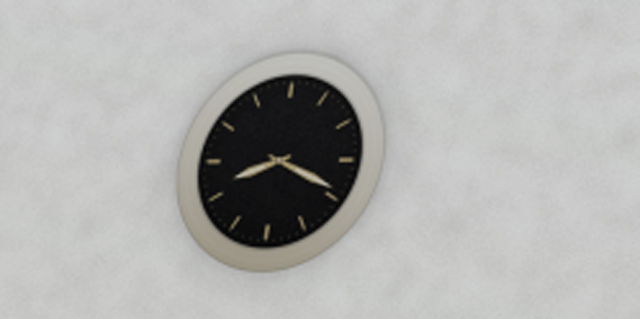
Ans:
8h19
